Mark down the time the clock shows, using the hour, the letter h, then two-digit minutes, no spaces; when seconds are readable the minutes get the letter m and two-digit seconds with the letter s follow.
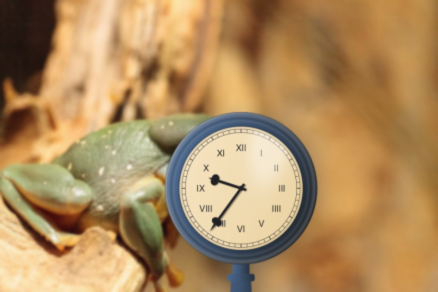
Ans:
9h36
